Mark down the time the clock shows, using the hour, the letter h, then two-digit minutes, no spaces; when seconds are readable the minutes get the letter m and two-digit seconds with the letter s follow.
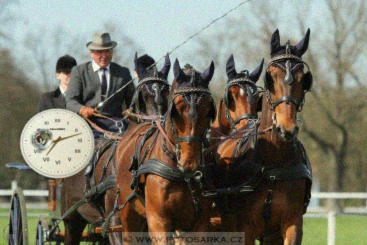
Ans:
7h12
